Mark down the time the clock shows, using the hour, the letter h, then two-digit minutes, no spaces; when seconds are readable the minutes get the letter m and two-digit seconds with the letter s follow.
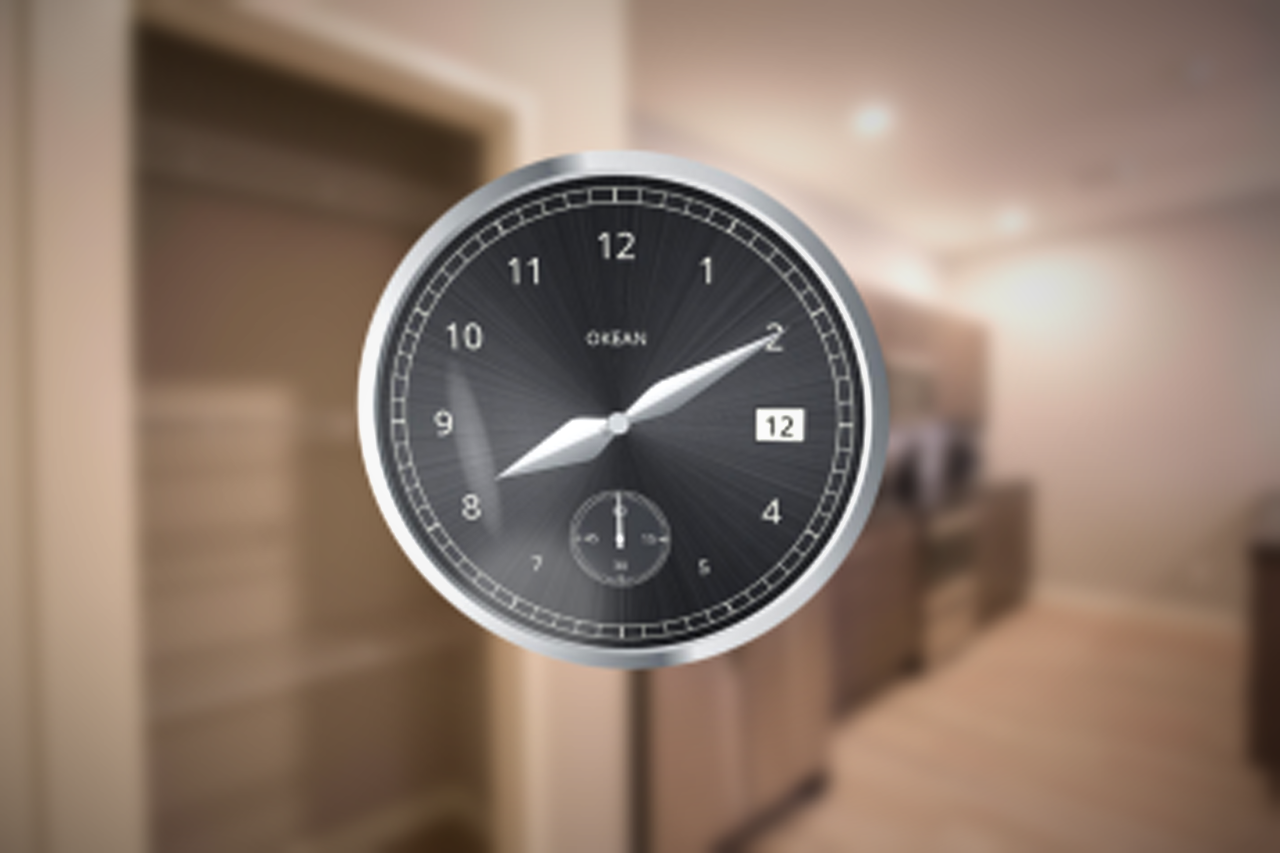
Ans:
8h10
